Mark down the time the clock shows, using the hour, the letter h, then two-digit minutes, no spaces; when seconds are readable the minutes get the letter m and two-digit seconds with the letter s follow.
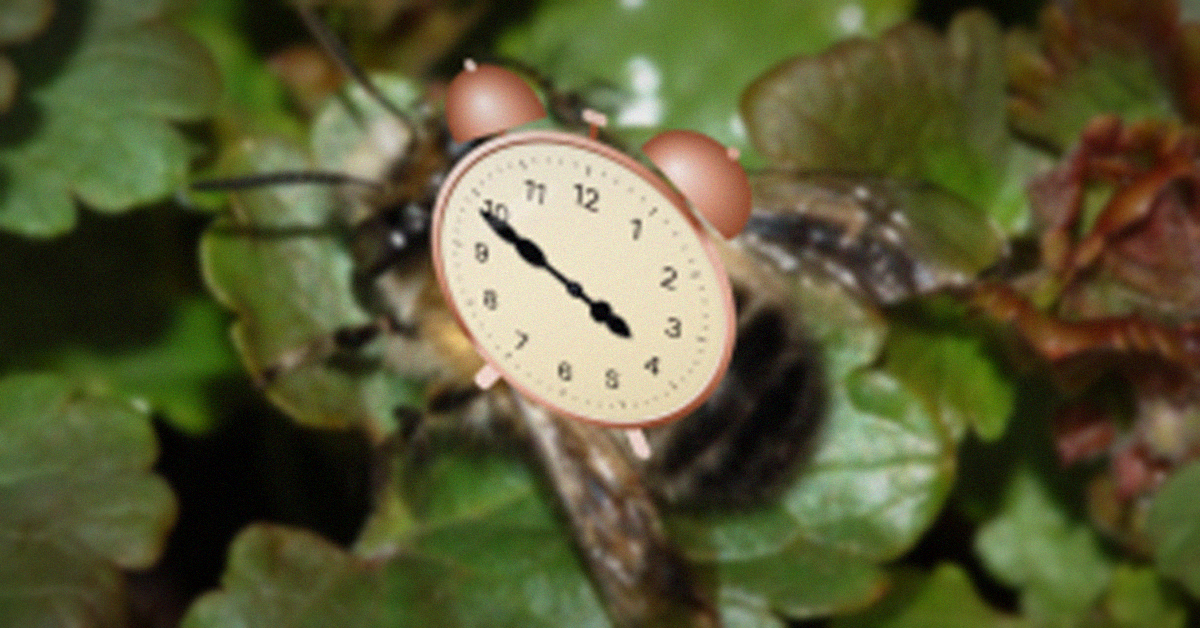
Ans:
3h49
